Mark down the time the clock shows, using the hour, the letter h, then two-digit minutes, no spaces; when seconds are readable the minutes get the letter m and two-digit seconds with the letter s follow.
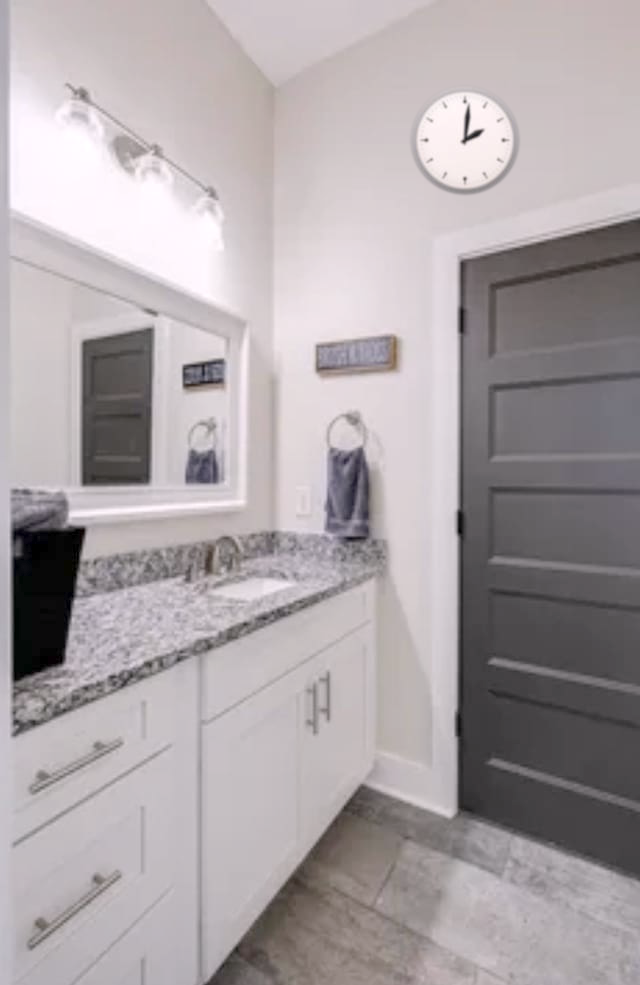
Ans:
2h01
